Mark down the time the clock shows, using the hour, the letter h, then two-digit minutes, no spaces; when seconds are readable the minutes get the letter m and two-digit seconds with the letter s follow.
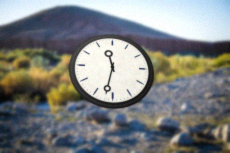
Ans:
11h32
